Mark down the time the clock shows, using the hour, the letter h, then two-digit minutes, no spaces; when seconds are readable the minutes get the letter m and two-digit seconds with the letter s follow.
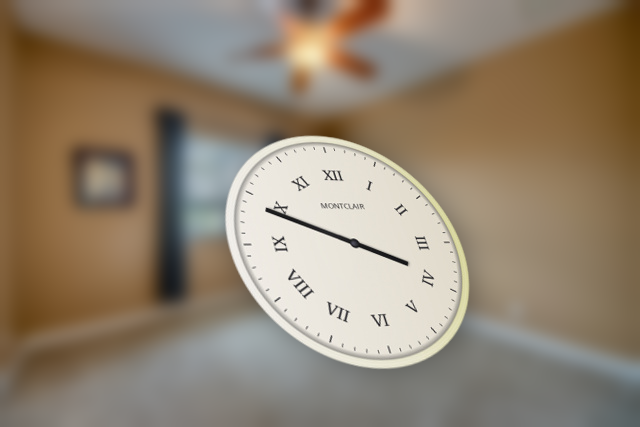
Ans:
3h49
